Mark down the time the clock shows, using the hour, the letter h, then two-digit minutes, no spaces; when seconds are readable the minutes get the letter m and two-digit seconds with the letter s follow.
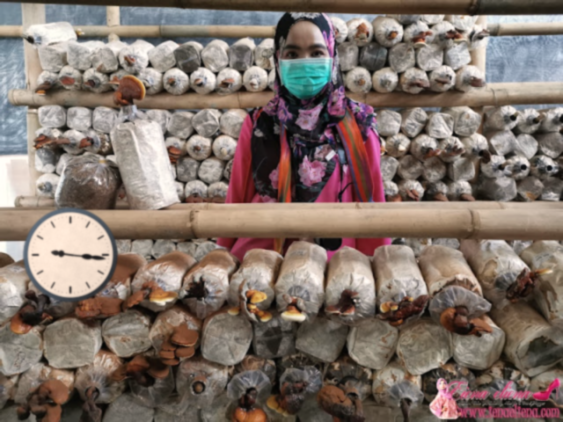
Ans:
9h16
